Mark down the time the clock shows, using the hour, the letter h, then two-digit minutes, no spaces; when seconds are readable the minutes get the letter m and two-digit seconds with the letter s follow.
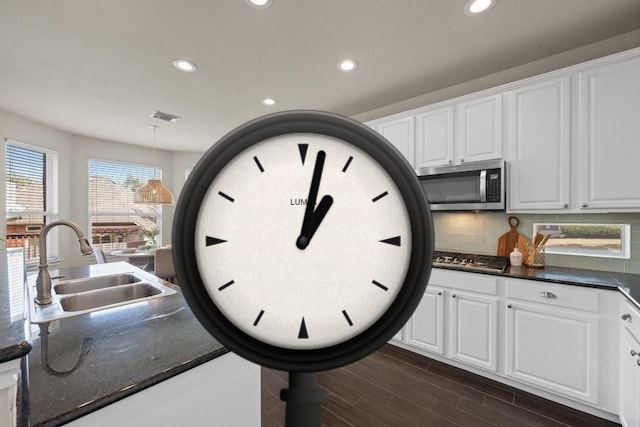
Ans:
1h02
